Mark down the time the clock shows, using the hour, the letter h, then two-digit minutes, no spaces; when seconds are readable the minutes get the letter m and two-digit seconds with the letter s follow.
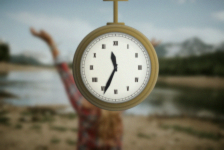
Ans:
11h34
